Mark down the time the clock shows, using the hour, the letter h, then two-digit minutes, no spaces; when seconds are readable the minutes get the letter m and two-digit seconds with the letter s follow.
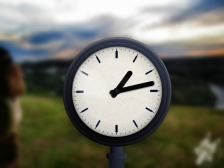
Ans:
1h13
